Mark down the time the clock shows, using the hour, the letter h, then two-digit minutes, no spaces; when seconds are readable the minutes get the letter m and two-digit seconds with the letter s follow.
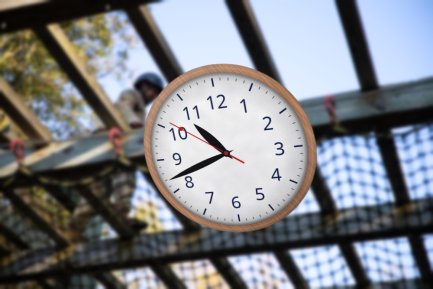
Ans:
10h41m51s
